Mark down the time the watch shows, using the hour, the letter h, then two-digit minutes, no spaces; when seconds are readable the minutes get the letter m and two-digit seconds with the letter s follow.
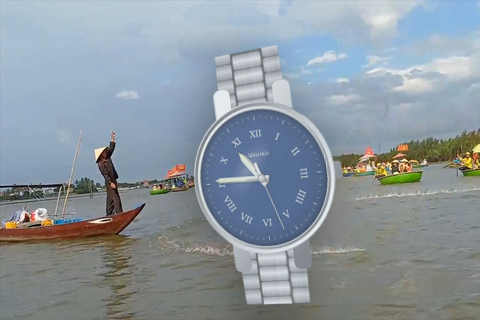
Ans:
10h45m27s
